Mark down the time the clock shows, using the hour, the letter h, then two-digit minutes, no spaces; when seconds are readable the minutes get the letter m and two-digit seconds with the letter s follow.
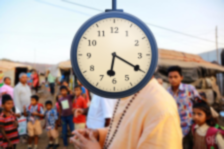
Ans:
6h20
